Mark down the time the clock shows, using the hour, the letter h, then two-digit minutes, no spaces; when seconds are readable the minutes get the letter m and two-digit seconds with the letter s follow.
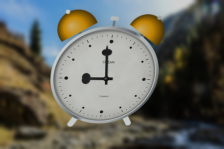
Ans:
8h59
